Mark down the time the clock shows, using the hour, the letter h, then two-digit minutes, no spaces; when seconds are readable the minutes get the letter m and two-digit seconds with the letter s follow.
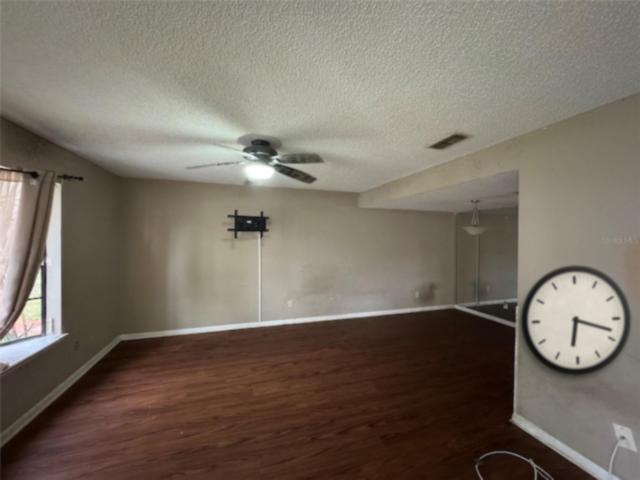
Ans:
6h18
